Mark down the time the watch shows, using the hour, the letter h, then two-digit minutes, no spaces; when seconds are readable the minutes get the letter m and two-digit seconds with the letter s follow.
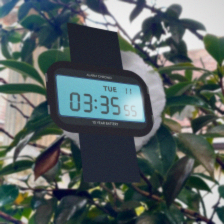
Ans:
3h35m55s
